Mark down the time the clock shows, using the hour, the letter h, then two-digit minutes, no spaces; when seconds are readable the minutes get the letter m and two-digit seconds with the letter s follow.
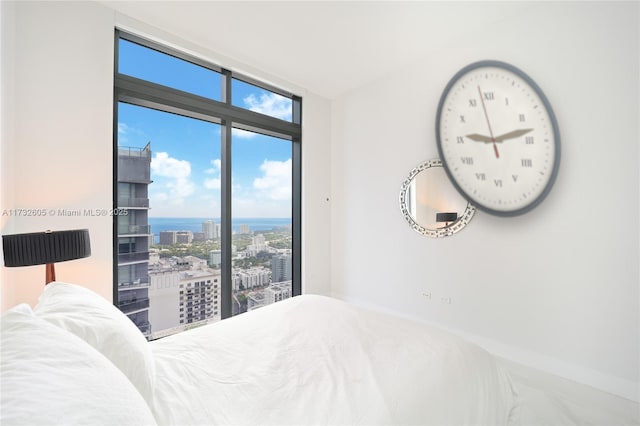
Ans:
9h12m58s
